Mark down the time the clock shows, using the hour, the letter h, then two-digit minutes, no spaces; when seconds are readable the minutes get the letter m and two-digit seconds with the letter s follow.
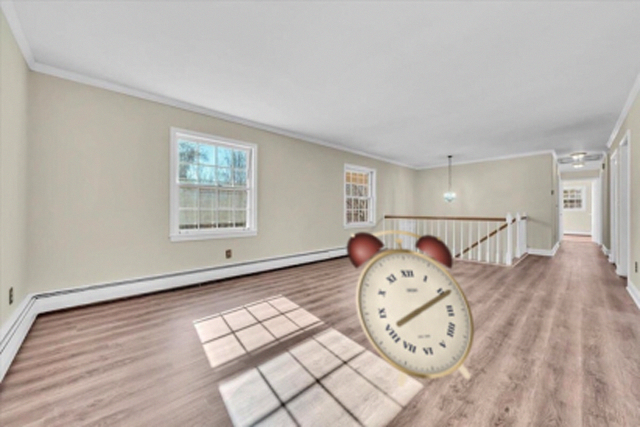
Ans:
8h11
